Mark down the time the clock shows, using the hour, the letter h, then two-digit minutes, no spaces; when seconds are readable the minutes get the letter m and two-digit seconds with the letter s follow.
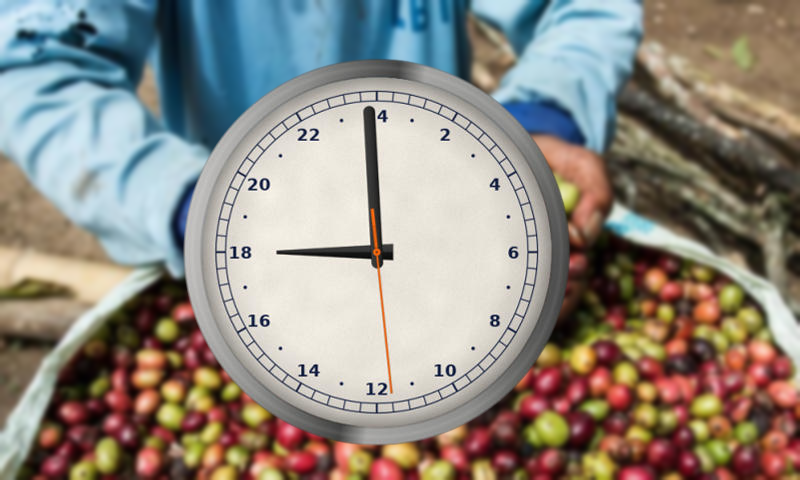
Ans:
17h59m29s
